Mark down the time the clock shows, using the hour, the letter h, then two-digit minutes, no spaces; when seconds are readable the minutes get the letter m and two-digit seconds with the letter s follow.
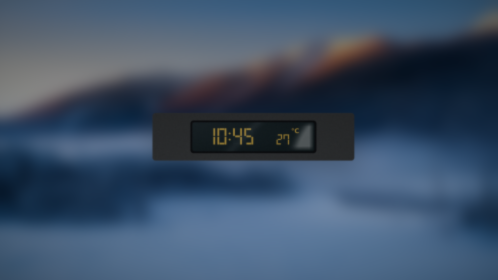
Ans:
10h45
